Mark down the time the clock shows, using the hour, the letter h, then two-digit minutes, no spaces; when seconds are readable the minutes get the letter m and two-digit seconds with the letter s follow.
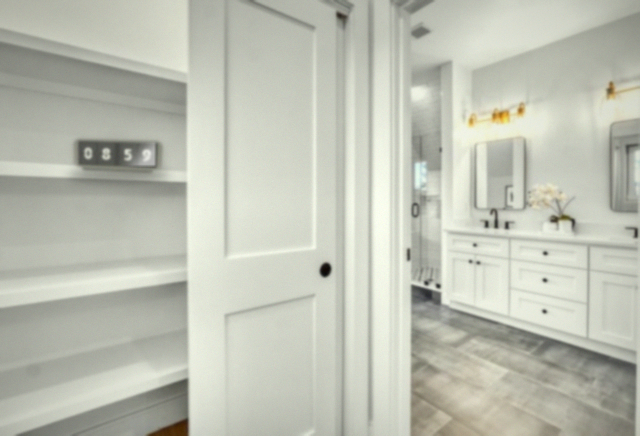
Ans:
8h59
